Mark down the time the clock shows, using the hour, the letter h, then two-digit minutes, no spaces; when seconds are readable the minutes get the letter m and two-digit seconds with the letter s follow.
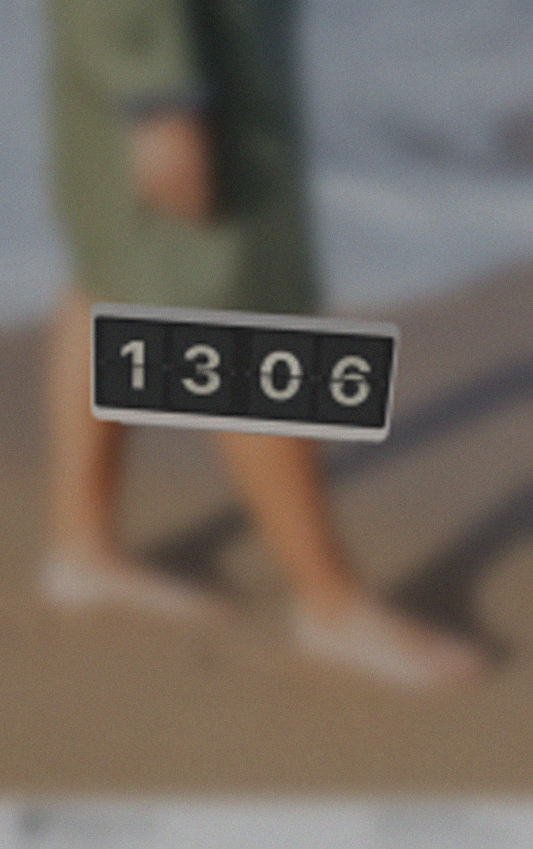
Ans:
13h06
